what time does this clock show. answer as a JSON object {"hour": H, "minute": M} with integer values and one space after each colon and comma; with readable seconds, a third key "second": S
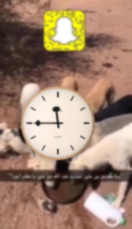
{"hour": 11, "minute": 45}
